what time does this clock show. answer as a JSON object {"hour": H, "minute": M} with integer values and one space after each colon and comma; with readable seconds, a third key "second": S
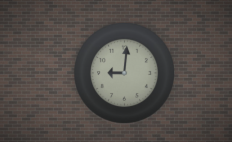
{"hour": 9, "minute": 1}
